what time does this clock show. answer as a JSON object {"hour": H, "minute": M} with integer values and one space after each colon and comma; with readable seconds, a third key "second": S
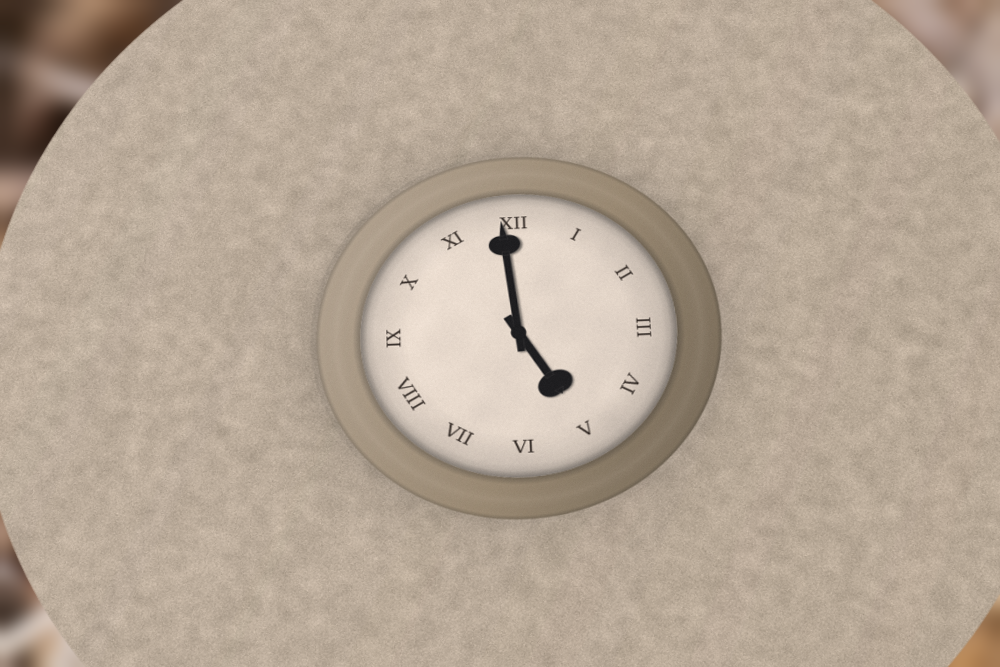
{"hour": 4, "minute": 59}
